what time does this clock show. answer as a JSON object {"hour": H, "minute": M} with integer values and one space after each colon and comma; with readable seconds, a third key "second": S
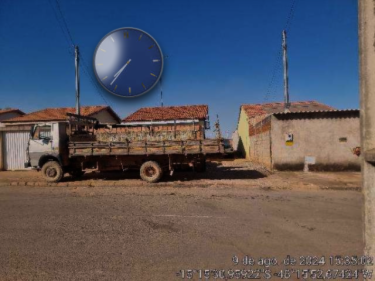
{"hour": 7, "minute": 37}
